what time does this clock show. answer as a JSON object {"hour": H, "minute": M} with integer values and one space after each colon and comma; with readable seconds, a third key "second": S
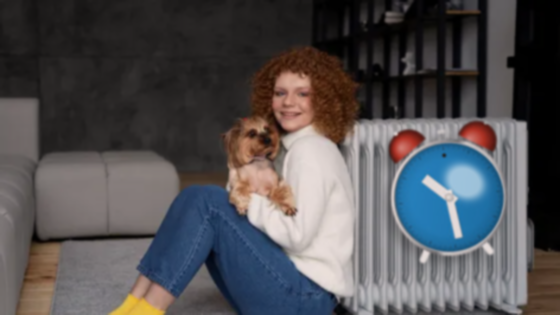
{"hour": 10, "minute": 29}
